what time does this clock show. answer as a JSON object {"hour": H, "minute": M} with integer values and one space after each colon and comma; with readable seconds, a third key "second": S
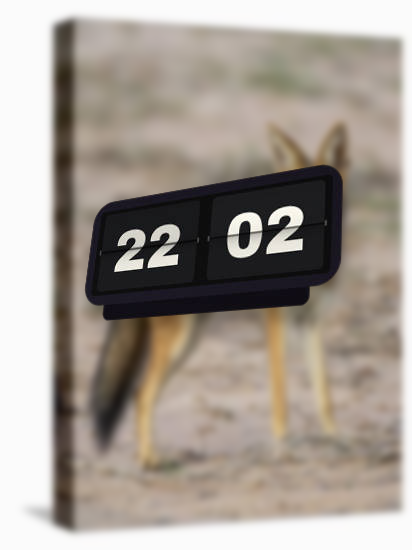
{"hour": 22, "minute": 2}
